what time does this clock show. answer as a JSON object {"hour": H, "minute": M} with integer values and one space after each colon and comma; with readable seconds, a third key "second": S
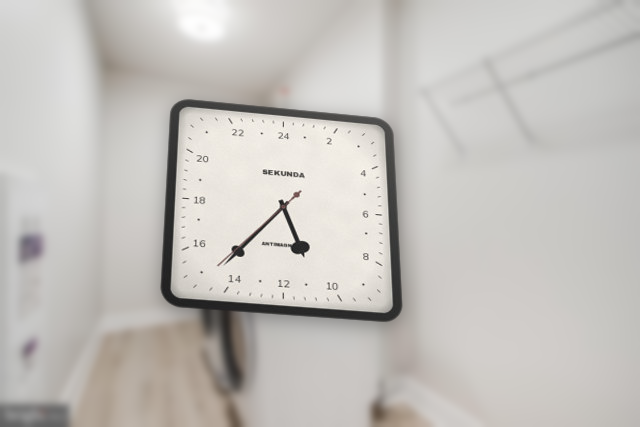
{"hour": 10, "minute": 36, "second": 37}
